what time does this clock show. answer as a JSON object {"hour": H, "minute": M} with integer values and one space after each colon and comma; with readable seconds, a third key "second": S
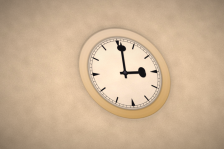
{"hour": 3, "minute": 1}
